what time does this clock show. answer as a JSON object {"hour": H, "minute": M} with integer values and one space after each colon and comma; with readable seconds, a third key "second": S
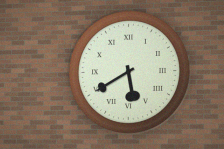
{"hour": 5, "minute": 40}
